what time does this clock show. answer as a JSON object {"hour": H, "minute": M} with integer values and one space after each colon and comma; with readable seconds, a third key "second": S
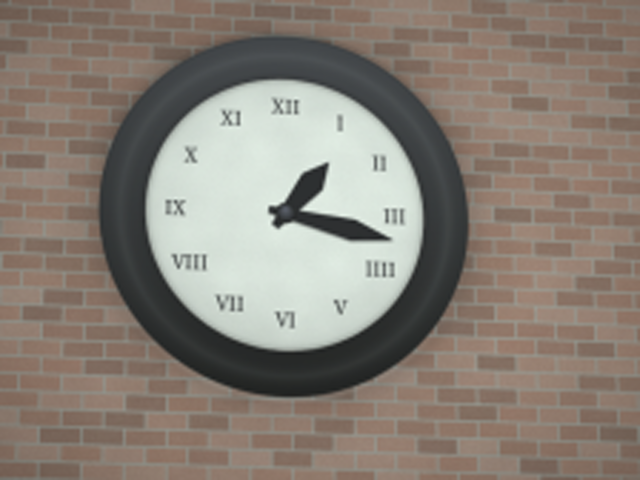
{"hour": 1, "minute": 17}
